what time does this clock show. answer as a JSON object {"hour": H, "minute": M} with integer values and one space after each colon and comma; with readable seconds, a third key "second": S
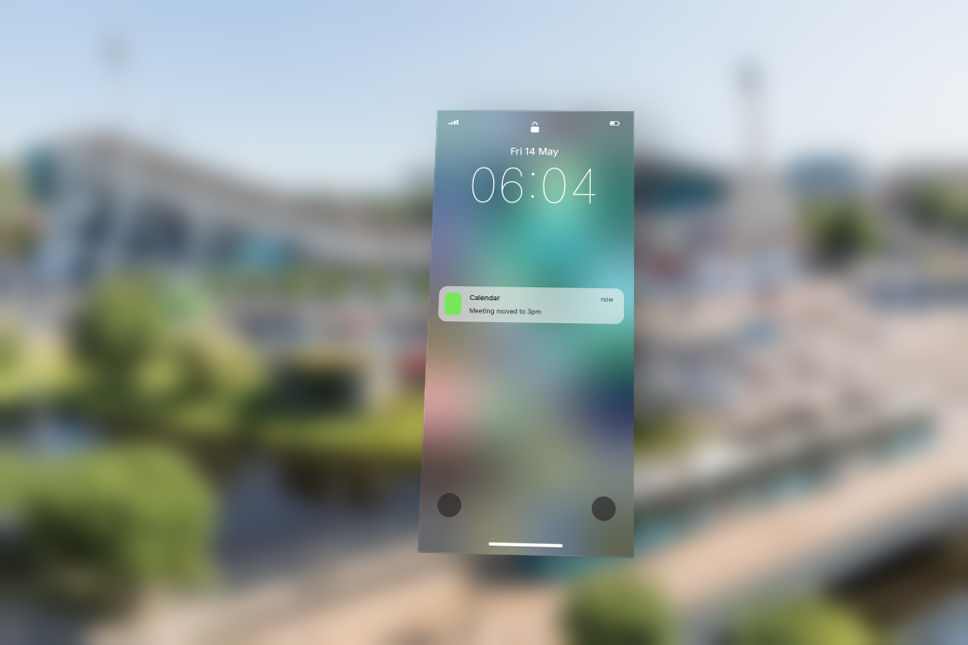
{"hour": 6, "minute": 4}
